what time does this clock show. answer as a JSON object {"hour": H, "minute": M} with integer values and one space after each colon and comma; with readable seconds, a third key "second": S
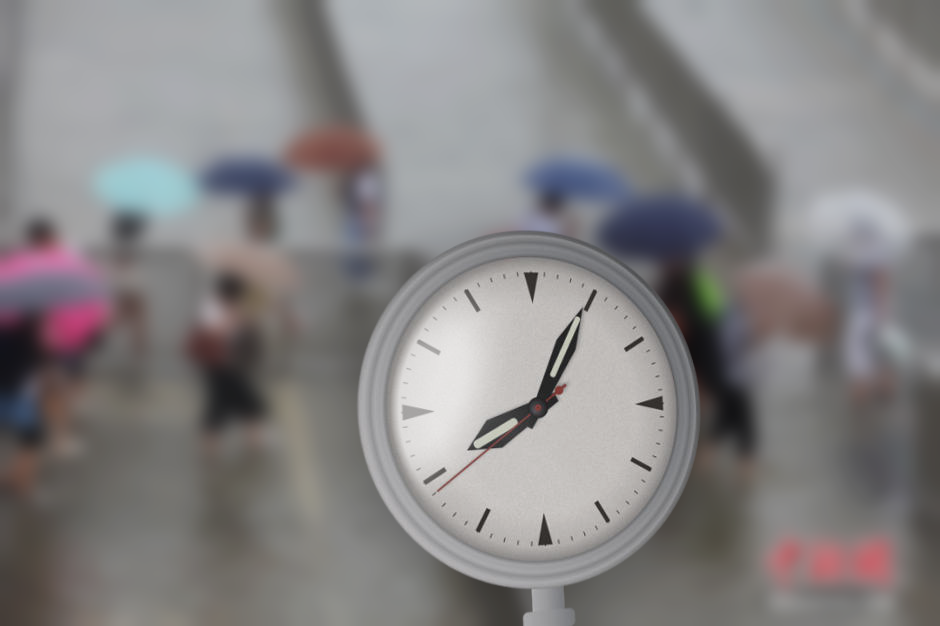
{"hour": 8, "minute": 4, "second": 39}
